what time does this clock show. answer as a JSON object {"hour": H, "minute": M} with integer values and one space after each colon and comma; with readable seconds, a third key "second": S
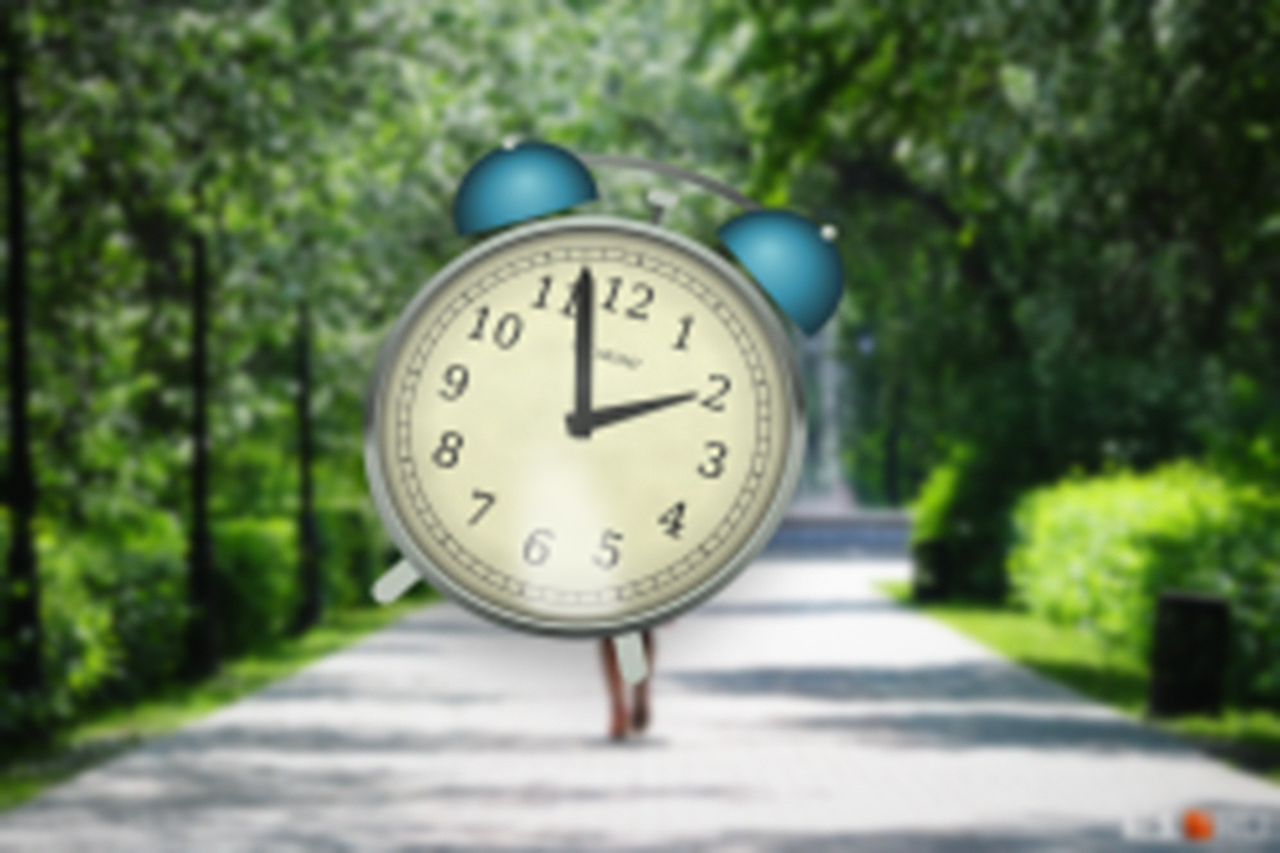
{"hour": 1, "minute": 57}
